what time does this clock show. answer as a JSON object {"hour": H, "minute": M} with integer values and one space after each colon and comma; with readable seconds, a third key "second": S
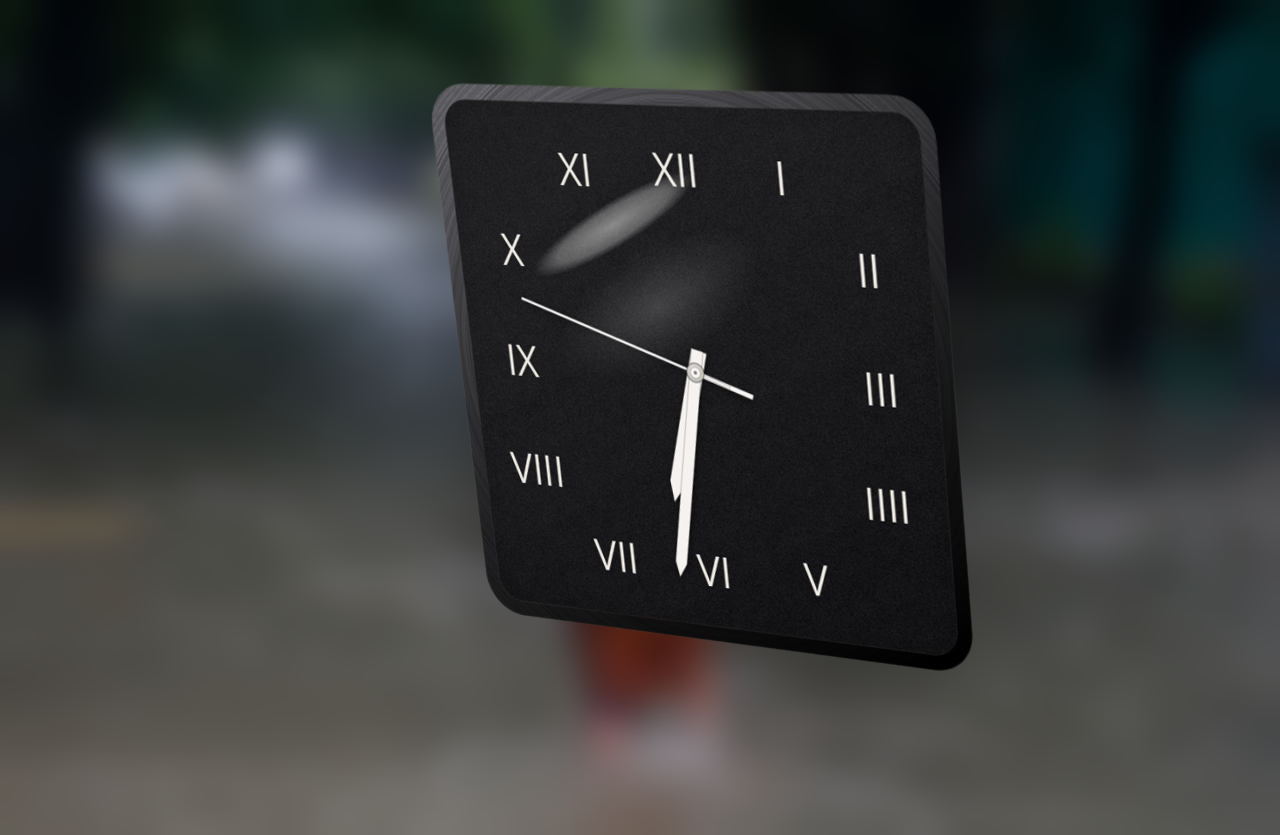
{"hour": 6, "minute": 31, "second": 48}
